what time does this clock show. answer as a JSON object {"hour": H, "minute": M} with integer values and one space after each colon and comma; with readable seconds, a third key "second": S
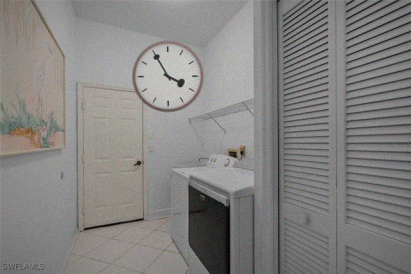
{"hour": 3, "minute": 55}
